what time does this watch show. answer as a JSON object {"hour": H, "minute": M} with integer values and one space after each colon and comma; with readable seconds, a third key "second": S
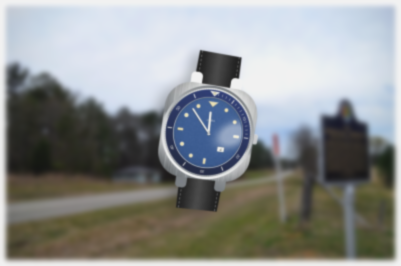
{"hour": 11, "minute": 53}
